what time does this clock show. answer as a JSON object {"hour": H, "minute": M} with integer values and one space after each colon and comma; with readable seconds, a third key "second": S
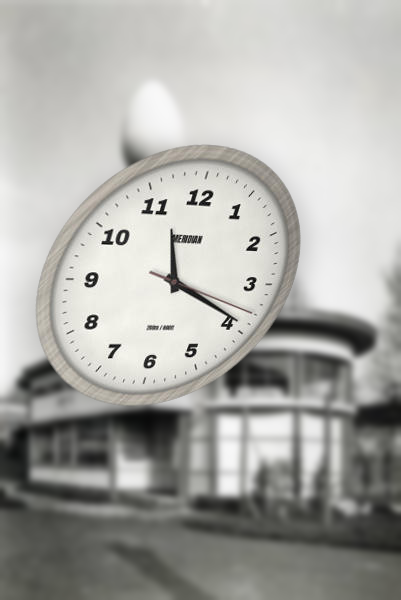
{"hour": 11, "minute": 19, "second": 18}
